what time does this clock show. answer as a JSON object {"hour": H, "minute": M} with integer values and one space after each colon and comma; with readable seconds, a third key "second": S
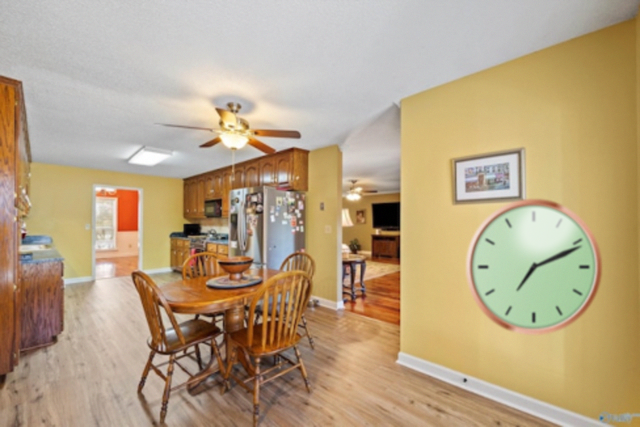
{"hour": 7, "minute": 11}
